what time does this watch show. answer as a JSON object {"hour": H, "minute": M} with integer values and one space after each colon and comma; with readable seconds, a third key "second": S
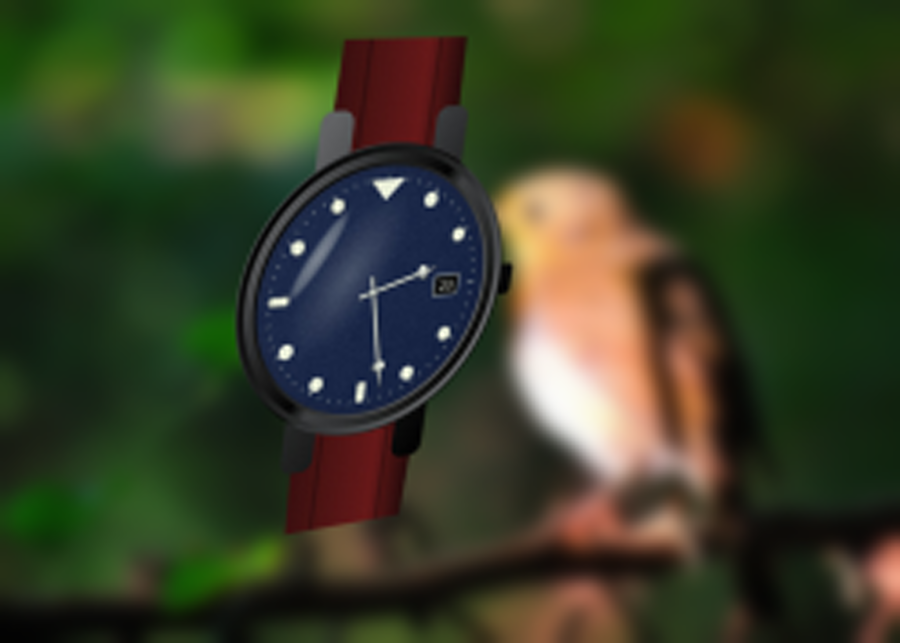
{"hour": 2, "minute": 28}
